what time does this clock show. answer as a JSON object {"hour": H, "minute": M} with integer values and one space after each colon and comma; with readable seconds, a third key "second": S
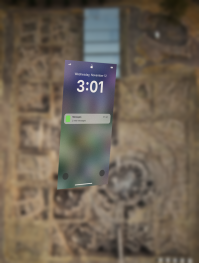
{"hour": 3, "minute": 1}
